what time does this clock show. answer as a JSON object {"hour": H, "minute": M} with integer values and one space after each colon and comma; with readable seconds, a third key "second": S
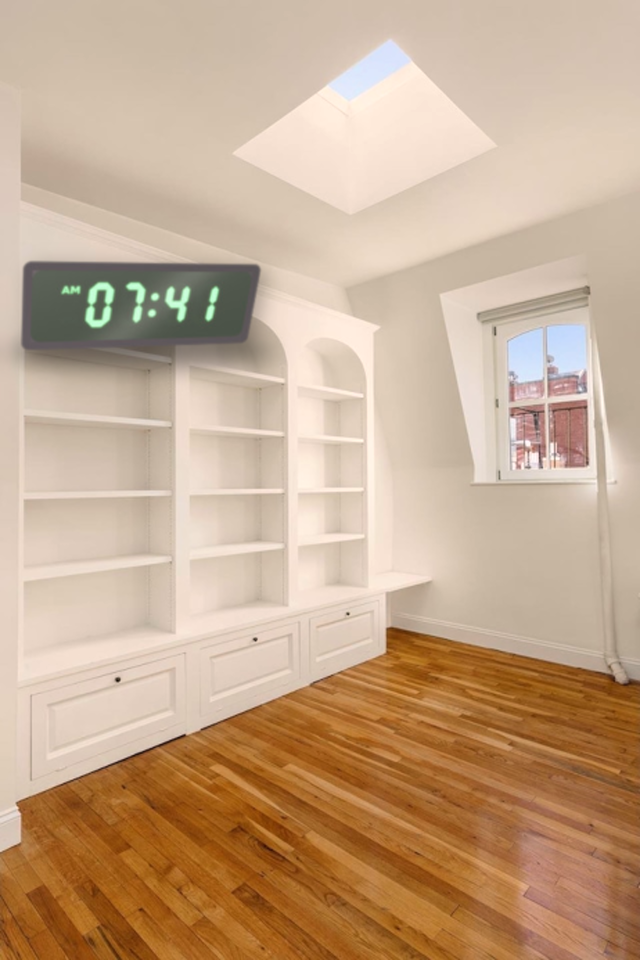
{"hour": 7, "minute": 41}
